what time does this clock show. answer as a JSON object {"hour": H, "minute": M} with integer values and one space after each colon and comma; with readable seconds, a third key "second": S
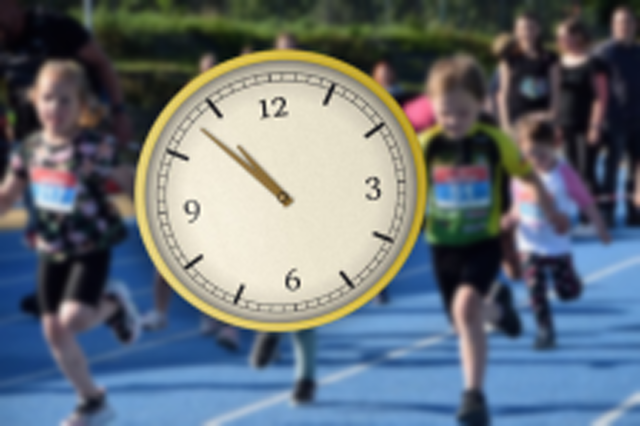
{"hour": 10, "minute": 53}
